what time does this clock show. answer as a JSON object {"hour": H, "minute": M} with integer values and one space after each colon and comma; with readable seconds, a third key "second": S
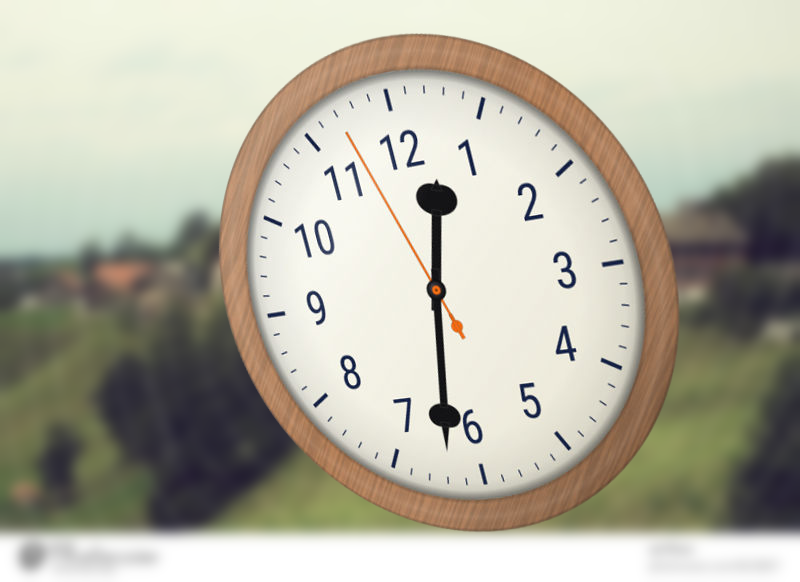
{"hour": 12, "minute": 31, "second": 57}
